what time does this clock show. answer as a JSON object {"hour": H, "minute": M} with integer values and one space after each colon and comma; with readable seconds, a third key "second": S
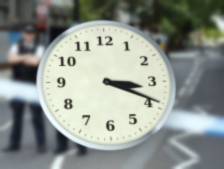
{"hour": 3, "minute": 19}
